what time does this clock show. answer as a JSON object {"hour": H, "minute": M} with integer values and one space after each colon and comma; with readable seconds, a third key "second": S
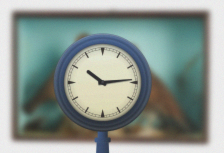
{"hour": 10, "minute": 14}
